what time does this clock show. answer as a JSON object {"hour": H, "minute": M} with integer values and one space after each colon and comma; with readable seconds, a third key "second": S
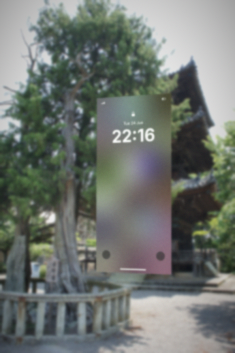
{"hour": 22, "minute": 16}
